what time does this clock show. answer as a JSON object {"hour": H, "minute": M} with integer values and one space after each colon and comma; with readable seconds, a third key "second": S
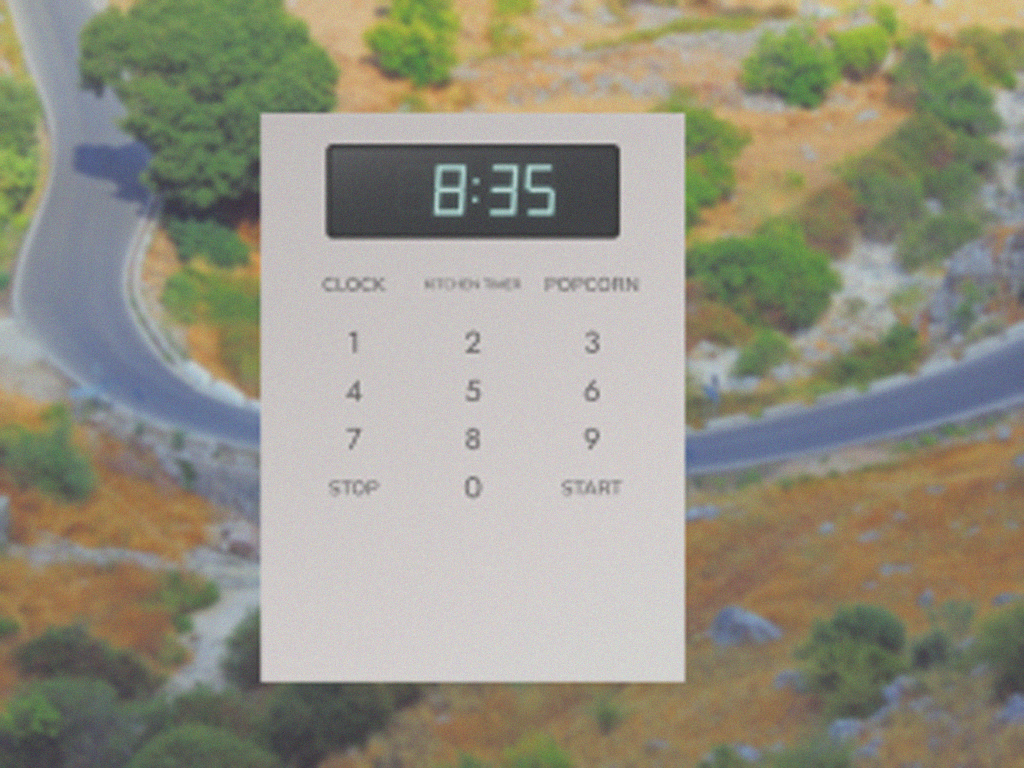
{"hour": 8, "minute": 35}
